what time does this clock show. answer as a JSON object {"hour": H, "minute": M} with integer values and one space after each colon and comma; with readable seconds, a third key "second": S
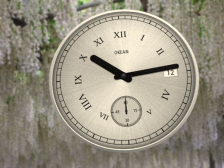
{"hour": 10, "minute": 14}
